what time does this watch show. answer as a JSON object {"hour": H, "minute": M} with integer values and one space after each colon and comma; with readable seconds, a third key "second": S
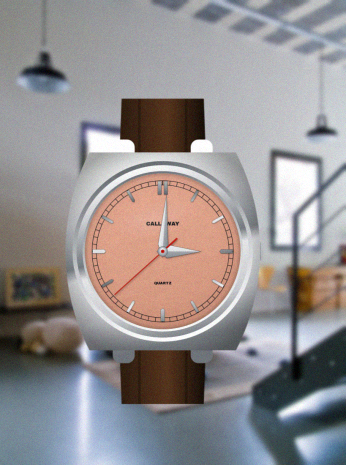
{"hour": 3, "minute": 0, "second": 38}
